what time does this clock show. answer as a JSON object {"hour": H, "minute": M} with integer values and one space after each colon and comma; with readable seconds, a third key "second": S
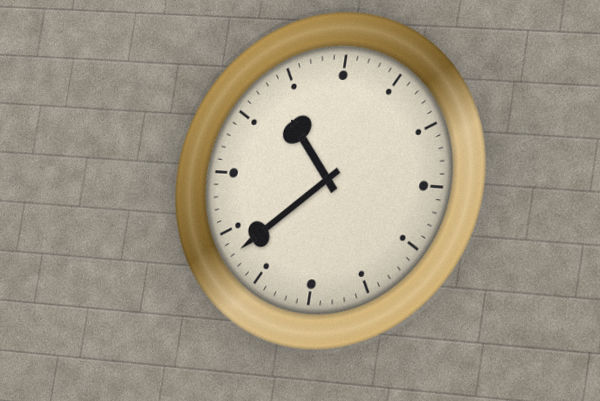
{"hour": 10, "minute": 38}
